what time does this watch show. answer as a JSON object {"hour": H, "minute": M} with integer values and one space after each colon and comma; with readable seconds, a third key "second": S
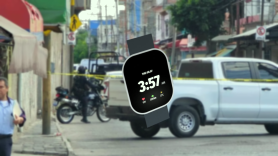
{"hour": 3, "minute": 57}
